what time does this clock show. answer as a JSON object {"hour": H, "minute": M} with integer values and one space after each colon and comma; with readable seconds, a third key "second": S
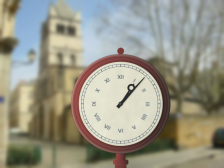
{"hour": 1, "minute": 7}
